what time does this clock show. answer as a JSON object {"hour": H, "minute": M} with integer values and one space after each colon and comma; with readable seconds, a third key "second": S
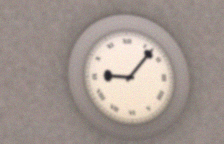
{"hour": 9, "minute": 7}
